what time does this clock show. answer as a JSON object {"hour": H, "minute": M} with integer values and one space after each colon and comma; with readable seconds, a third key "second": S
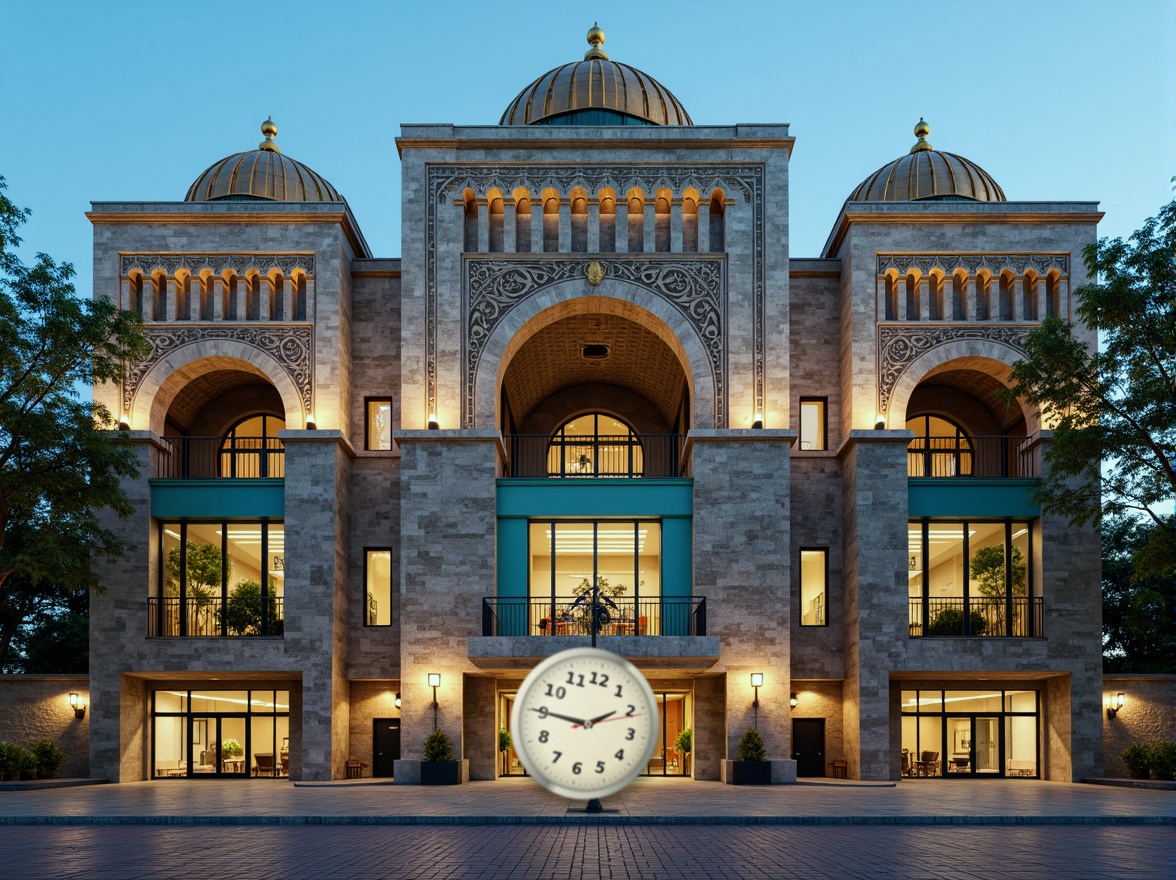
{"hour": 1, "minute": 45, "second": 11}
